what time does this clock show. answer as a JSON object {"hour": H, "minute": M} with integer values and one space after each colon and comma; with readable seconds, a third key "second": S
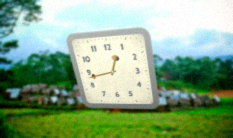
{"hour": 12, "minute": 43}
